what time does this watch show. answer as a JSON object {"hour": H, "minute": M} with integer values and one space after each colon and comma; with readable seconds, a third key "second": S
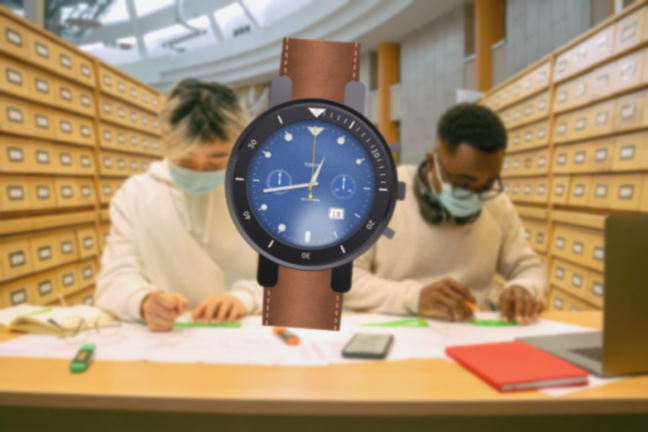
{"hour": 12, "minute": 43}
